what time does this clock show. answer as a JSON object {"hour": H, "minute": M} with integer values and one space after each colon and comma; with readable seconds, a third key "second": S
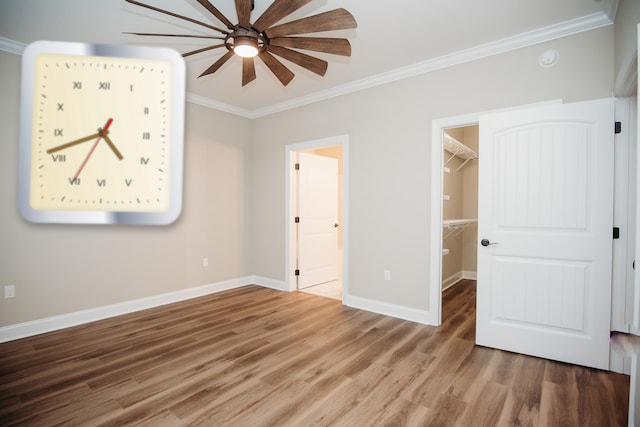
{"hour": 4, "minute": 41, "second": 35}
